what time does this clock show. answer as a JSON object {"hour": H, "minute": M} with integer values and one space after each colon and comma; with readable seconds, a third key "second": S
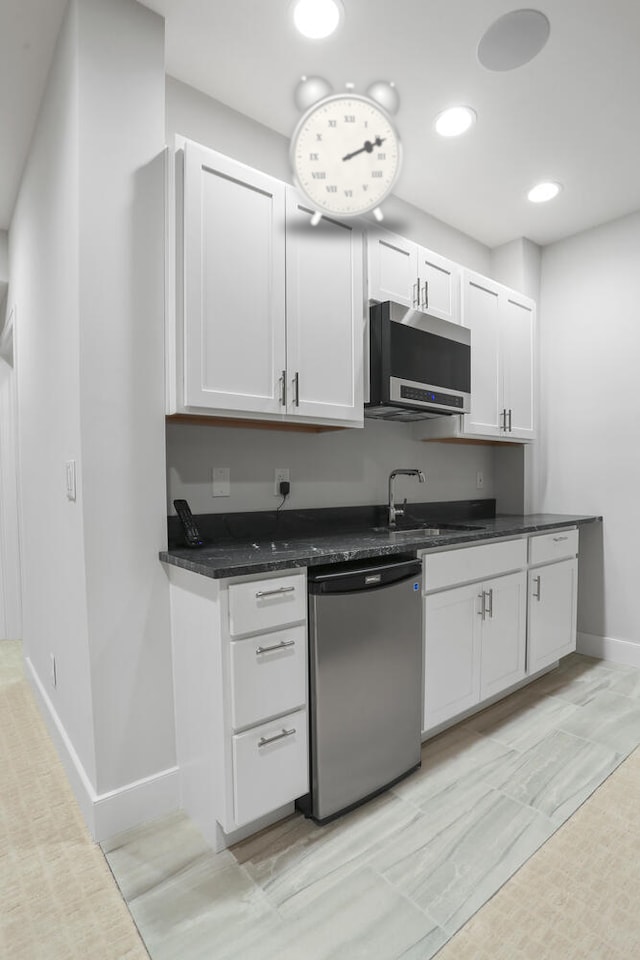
{"hour": 2, "minute": 11}
